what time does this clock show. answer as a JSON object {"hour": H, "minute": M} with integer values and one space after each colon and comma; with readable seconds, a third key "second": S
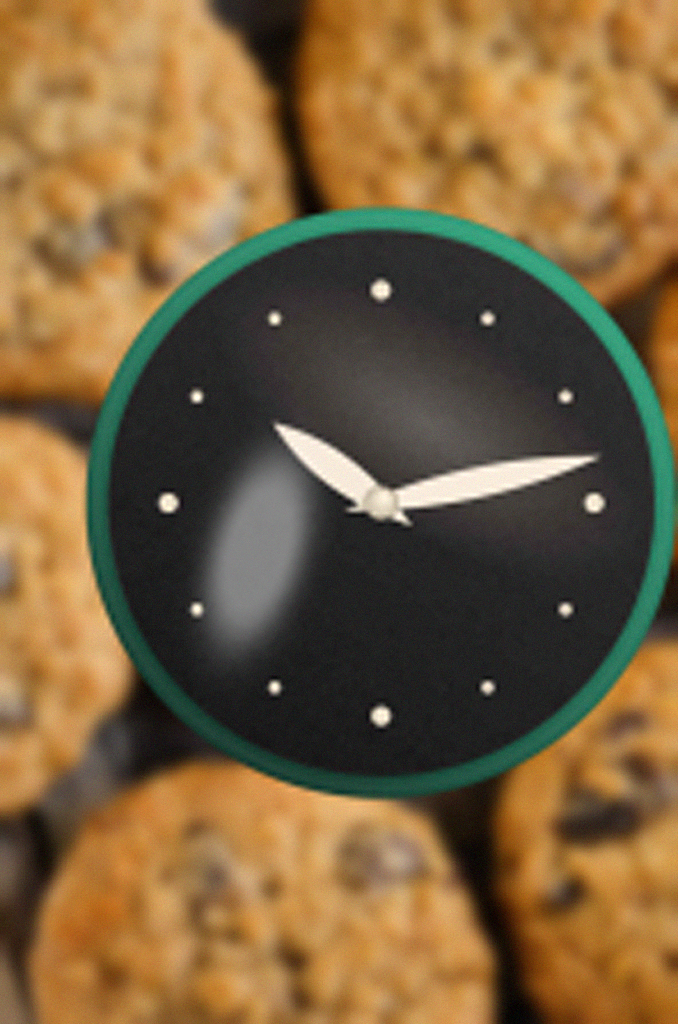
{"hour": 10, "minute": 13}
